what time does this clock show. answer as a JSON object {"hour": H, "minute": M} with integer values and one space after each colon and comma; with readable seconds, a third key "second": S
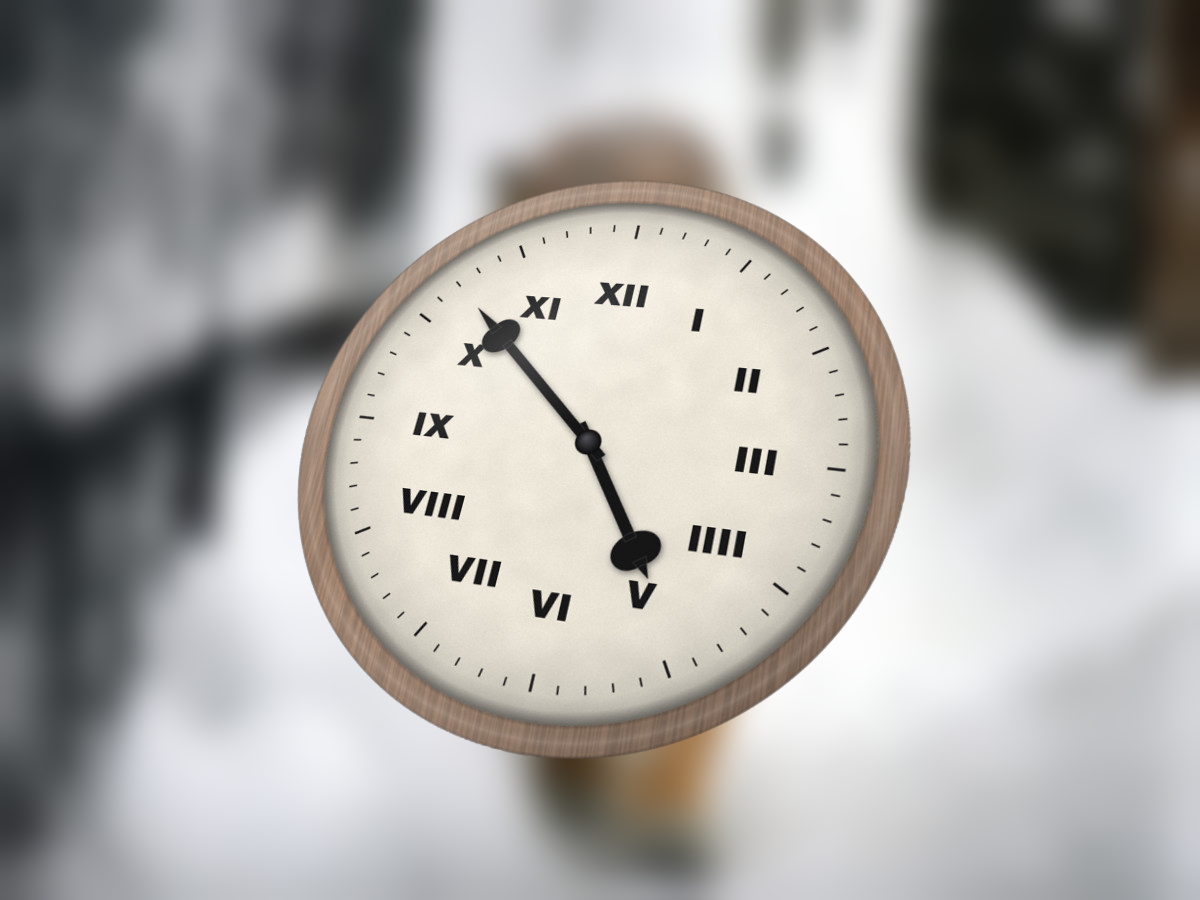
{"hour": 4, "minute": 52}
